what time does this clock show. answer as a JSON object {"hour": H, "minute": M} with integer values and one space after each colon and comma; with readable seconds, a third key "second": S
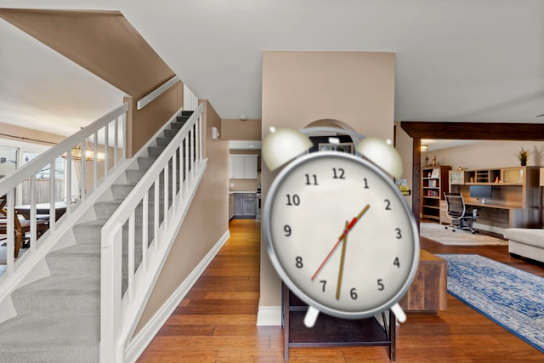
{"hour": 1, "minute": 32, "second": 37}
